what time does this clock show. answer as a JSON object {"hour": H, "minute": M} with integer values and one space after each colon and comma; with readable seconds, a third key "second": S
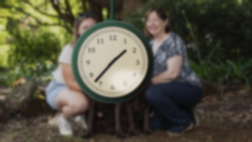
{"hour": 1, "minute": 37}
